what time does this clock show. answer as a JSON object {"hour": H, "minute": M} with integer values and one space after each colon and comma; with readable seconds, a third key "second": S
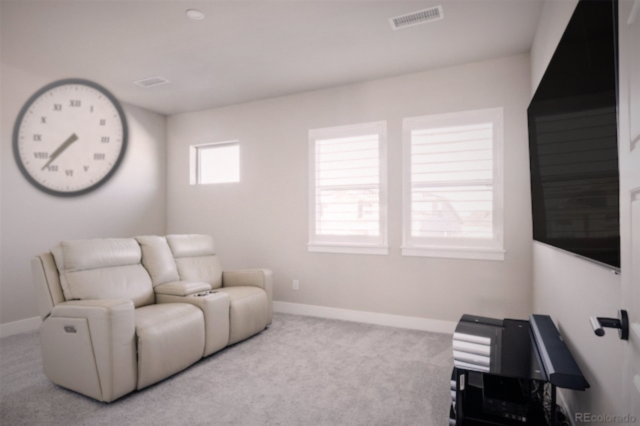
{"hour": 7, "minute": 37}
